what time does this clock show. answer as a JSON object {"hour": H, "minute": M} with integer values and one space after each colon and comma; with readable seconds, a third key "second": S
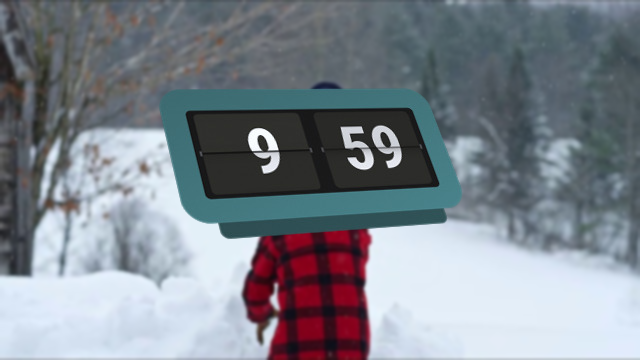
{"hour": 9, "minute": 59}
